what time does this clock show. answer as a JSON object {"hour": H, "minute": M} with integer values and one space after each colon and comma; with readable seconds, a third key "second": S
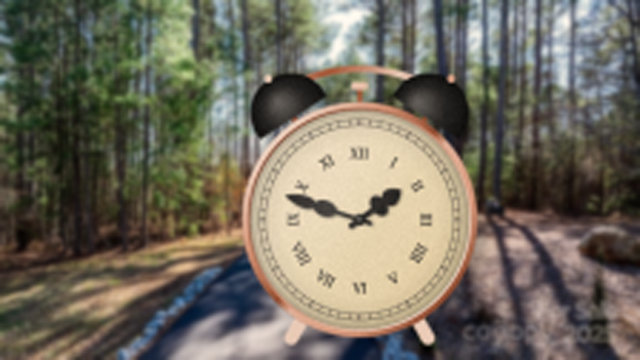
{"hour": 1, "minute": 48}
